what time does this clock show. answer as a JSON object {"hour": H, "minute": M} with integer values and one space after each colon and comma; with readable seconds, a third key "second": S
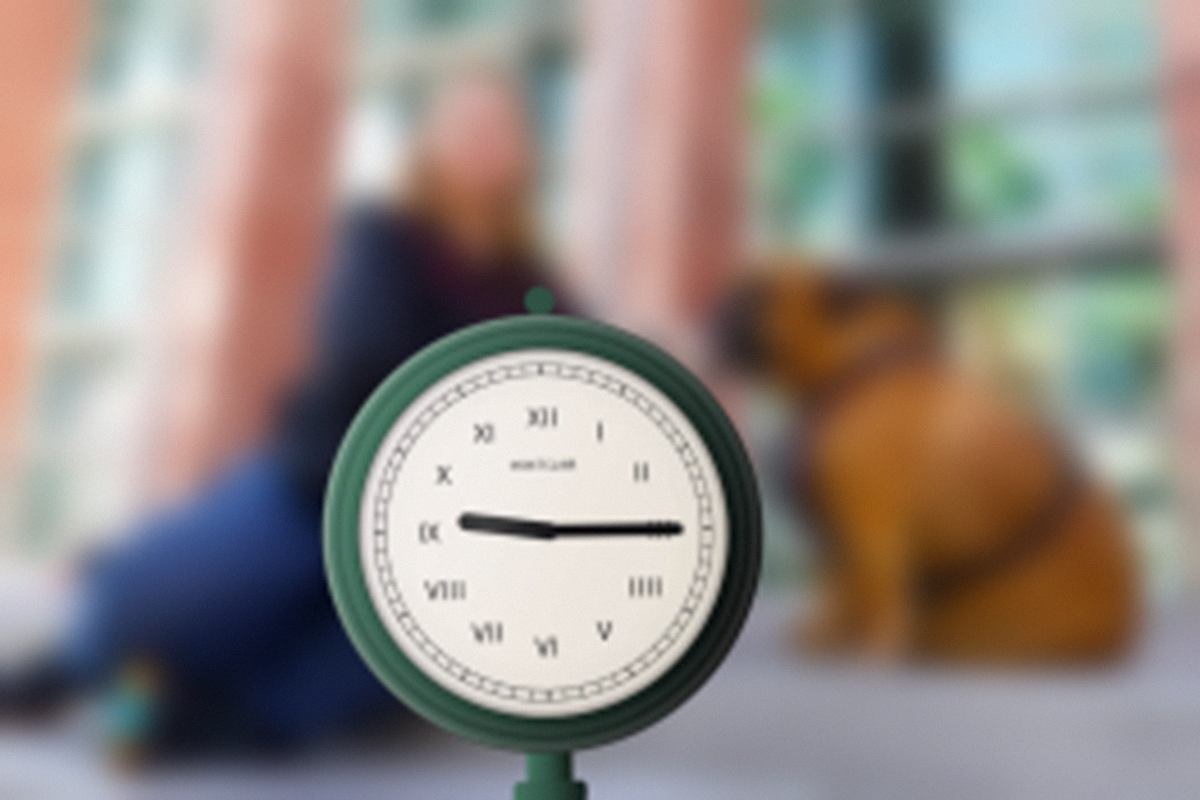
{"hour": 9, "minute": 15}
